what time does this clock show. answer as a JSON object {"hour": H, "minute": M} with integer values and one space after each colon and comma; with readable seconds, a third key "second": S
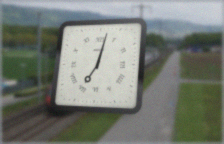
{"hour": 7, "minute": 2}
